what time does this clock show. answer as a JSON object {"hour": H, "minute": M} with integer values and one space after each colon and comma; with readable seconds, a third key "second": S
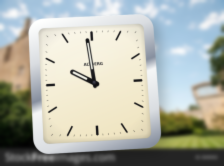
{"hour": 9, "minute": 59}
